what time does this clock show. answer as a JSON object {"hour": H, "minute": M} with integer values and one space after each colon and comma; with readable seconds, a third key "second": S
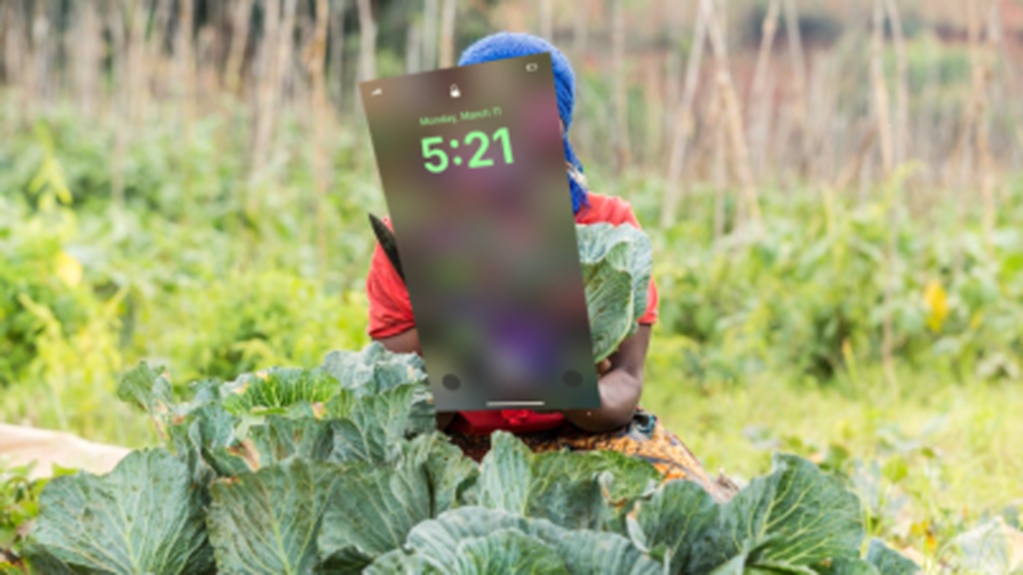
{"hour": 5, "minute": 21}
